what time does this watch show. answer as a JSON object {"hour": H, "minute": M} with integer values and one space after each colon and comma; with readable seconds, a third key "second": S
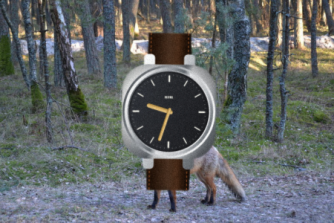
{"hour": 9, "minute": 33}
